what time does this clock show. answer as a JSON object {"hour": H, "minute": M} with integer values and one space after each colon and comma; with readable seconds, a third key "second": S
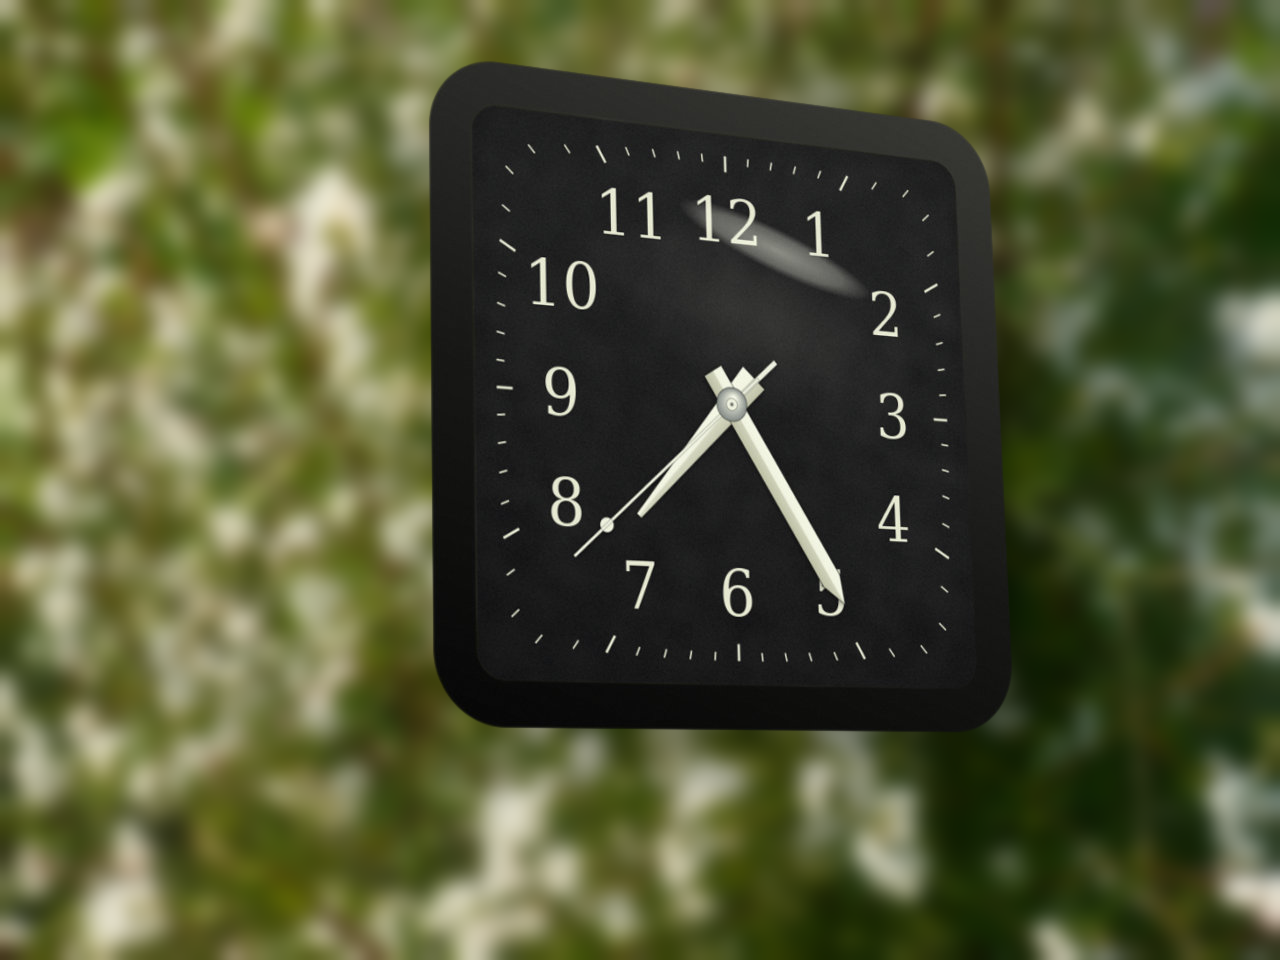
{"hour": 7, "minute": 24, "second": 38}
